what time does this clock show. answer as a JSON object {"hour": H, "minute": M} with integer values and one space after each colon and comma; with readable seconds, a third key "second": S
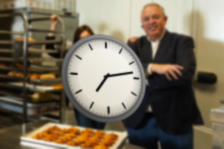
{"hour": 7, "minute": 13}
